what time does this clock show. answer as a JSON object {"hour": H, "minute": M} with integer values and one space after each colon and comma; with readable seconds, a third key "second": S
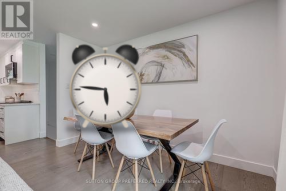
{"hour": 5, "minute": 46}
